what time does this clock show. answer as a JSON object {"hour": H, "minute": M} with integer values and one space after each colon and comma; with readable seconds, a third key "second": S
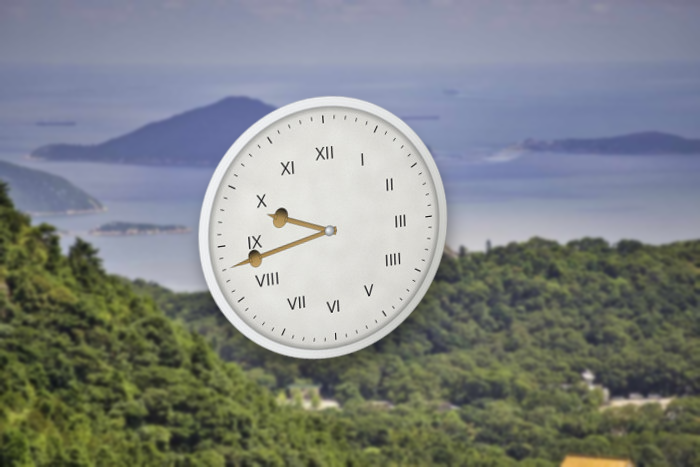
{"hour": 9, "minute": 43}
